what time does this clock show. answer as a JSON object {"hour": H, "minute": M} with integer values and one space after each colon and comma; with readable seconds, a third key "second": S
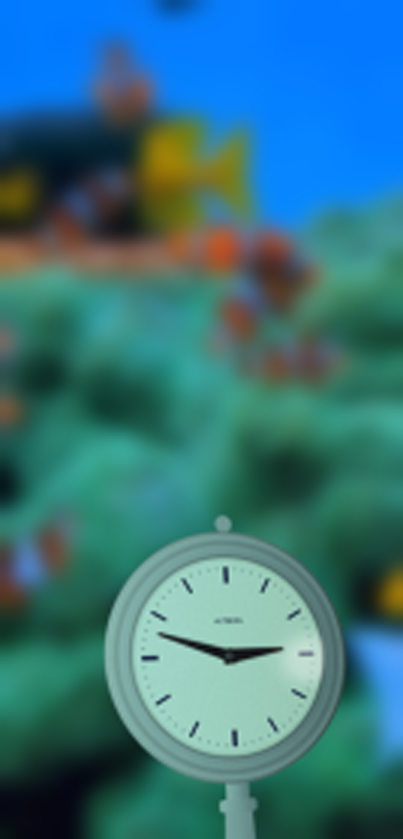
{"hour": 2, "minute": 48}
